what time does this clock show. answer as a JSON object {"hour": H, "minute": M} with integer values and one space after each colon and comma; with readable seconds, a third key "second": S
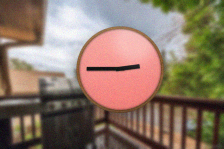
{"hour": 2, "minute": 45}
